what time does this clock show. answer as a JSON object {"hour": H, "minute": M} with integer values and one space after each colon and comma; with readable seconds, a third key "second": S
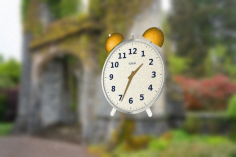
{"hour": 1, "minute": 34}
